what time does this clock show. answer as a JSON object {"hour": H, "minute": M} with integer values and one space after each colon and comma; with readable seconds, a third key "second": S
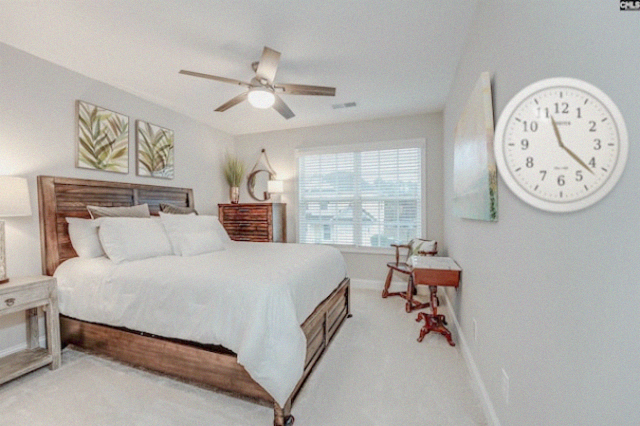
{"hour": 11, "minute": 22}
